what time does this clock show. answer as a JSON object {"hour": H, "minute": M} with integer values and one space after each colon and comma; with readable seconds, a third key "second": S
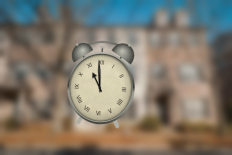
{"hour": 10, "minute": 59}
